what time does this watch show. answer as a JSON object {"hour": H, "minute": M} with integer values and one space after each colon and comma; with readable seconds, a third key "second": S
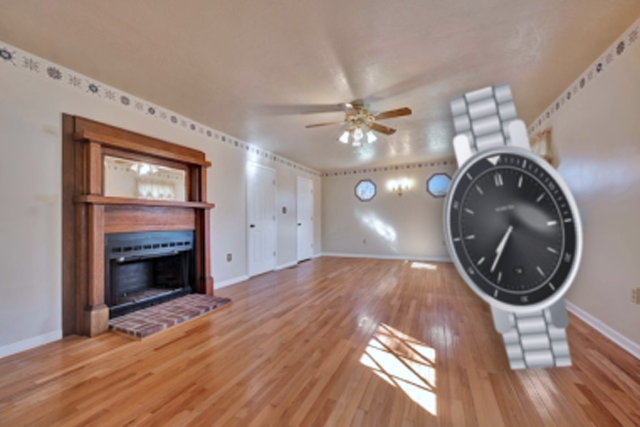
{"hour": 7, "minute": 37}
